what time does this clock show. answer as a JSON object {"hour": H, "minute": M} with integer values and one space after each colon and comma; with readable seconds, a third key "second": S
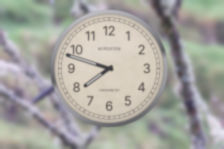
{"hour": 7, "minute": 48}
